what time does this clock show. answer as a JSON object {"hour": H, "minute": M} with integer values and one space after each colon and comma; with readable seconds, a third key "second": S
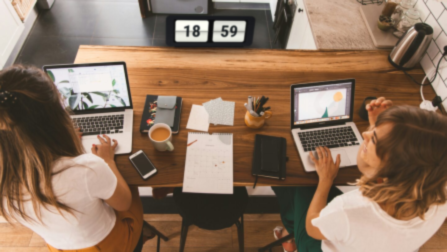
{"hour": 18, "minute": 59}
